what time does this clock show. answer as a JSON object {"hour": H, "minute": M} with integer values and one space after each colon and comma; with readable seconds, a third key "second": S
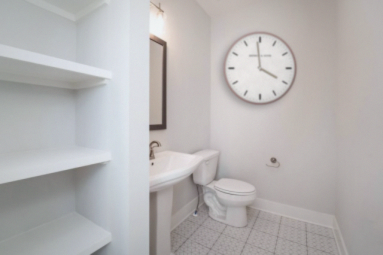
{"hour": 3, "minute": 59}
